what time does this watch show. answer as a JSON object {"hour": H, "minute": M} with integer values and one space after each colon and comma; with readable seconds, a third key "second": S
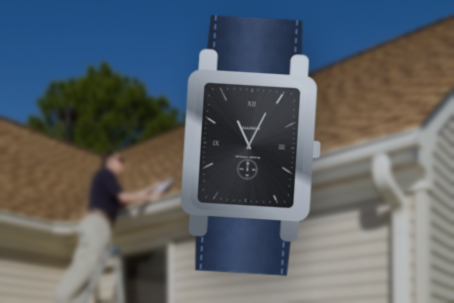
{"hour": 11, "minute": 4}
